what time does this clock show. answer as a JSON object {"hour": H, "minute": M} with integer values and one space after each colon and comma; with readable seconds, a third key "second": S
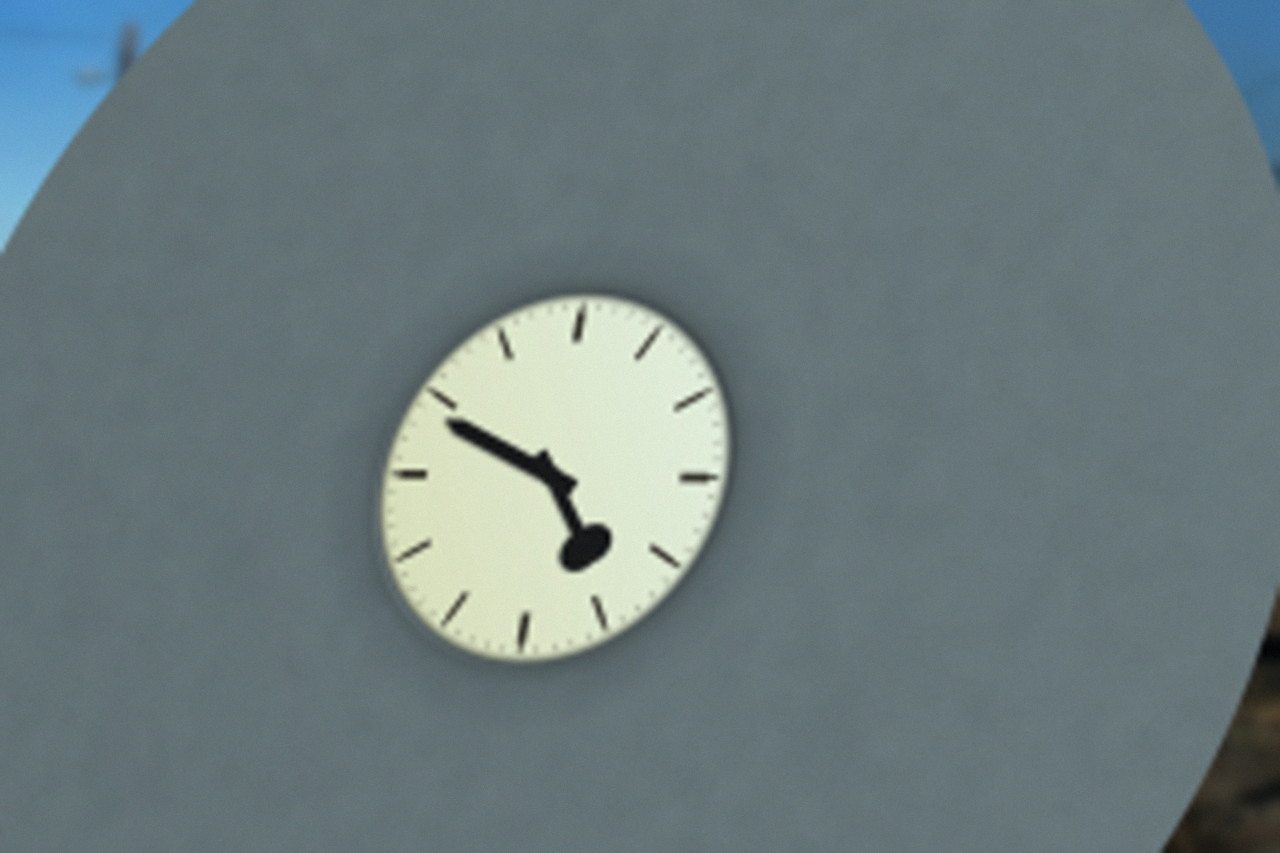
{"hour": 4, "minute": 49}
